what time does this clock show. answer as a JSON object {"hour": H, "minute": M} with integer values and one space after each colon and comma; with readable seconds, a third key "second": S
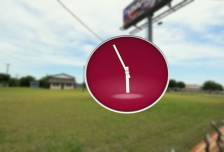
{"hour": 5, "minute": 56}
